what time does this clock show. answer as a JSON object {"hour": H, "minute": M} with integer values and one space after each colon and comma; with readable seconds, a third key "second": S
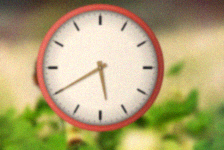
{"hour": 5, "minute": 40}
